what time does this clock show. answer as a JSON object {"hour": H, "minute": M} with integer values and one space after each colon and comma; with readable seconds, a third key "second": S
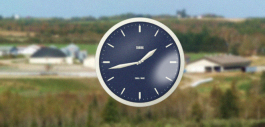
{"hour": 1, "minute": 43}
